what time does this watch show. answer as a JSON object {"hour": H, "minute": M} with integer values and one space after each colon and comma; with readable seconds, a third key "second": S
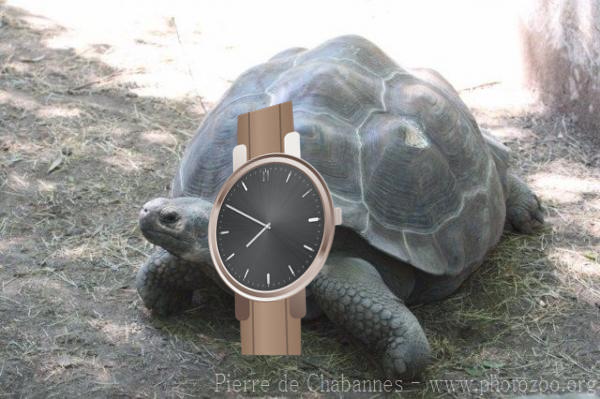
{"hour": 7, "minute": 50}
